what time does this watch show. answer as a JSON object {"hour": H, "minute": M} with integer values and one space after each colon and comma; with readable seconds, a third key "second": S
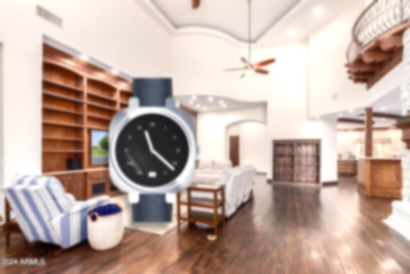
{"hour": 11, "minute": 22}
